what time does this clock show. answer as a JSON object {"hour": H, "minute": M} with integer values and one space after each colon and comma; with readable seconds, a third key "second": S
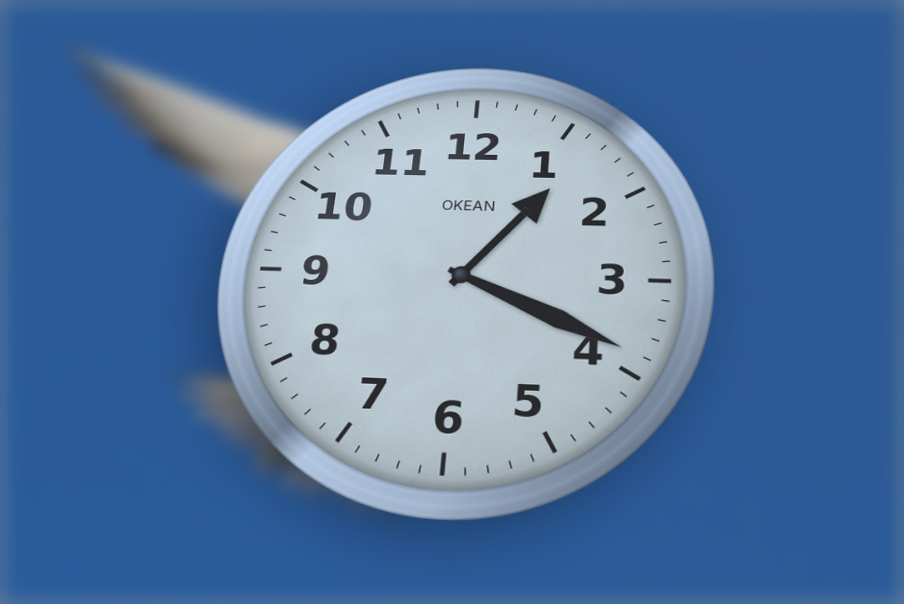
{"hour": 1, "minute": 19}
